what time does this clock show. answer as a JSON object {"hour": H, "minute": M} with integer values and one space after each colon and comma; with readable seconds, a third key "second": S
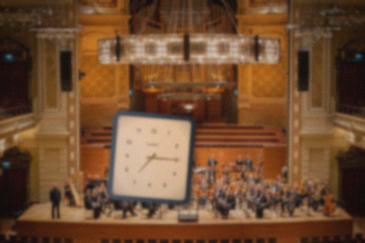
{"hour": 7, "minute": 15}
